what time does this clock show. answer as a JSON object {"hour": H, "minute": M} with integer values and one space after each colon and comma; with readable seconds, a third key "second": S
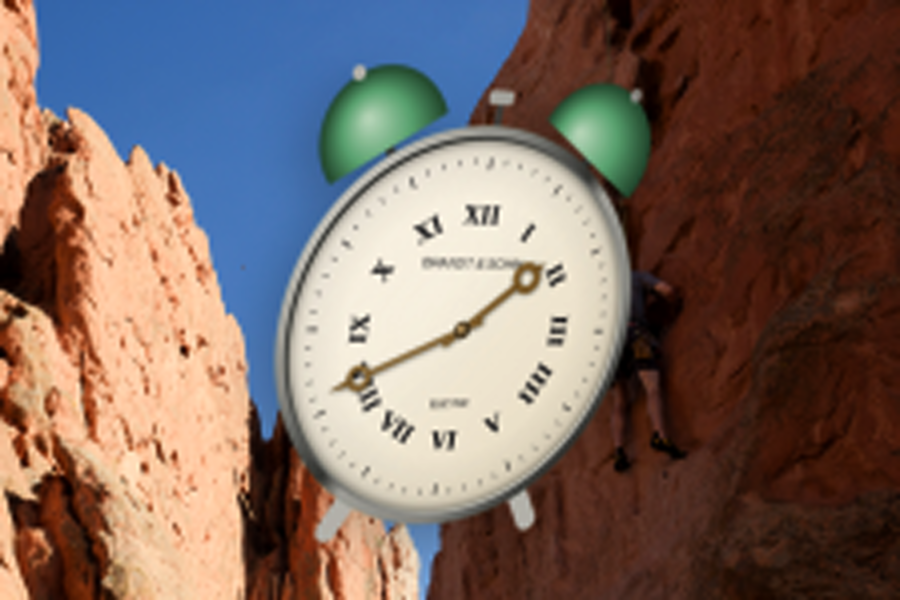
{"hour": 1, "minute": 41}
